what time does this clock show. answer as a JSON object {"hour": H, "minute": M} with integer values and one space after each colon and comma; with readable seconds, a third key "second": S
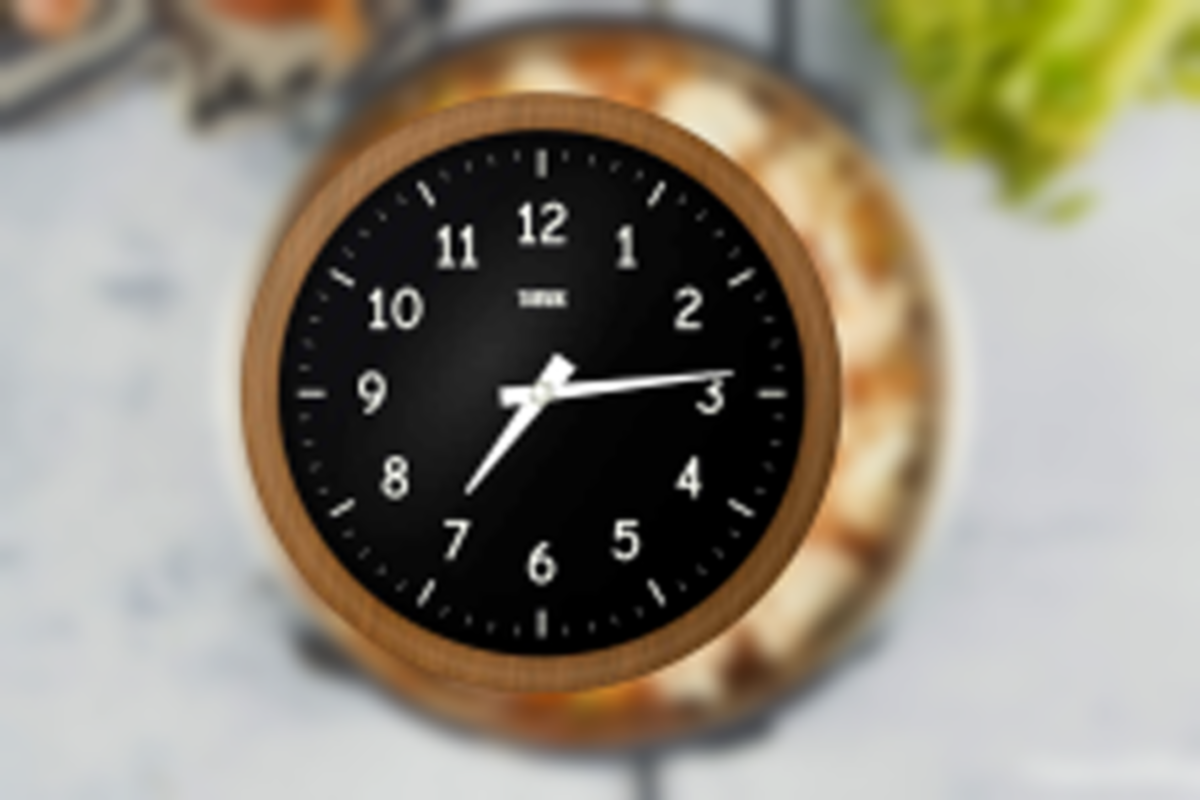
{"hour": 7, "minute": 14}
